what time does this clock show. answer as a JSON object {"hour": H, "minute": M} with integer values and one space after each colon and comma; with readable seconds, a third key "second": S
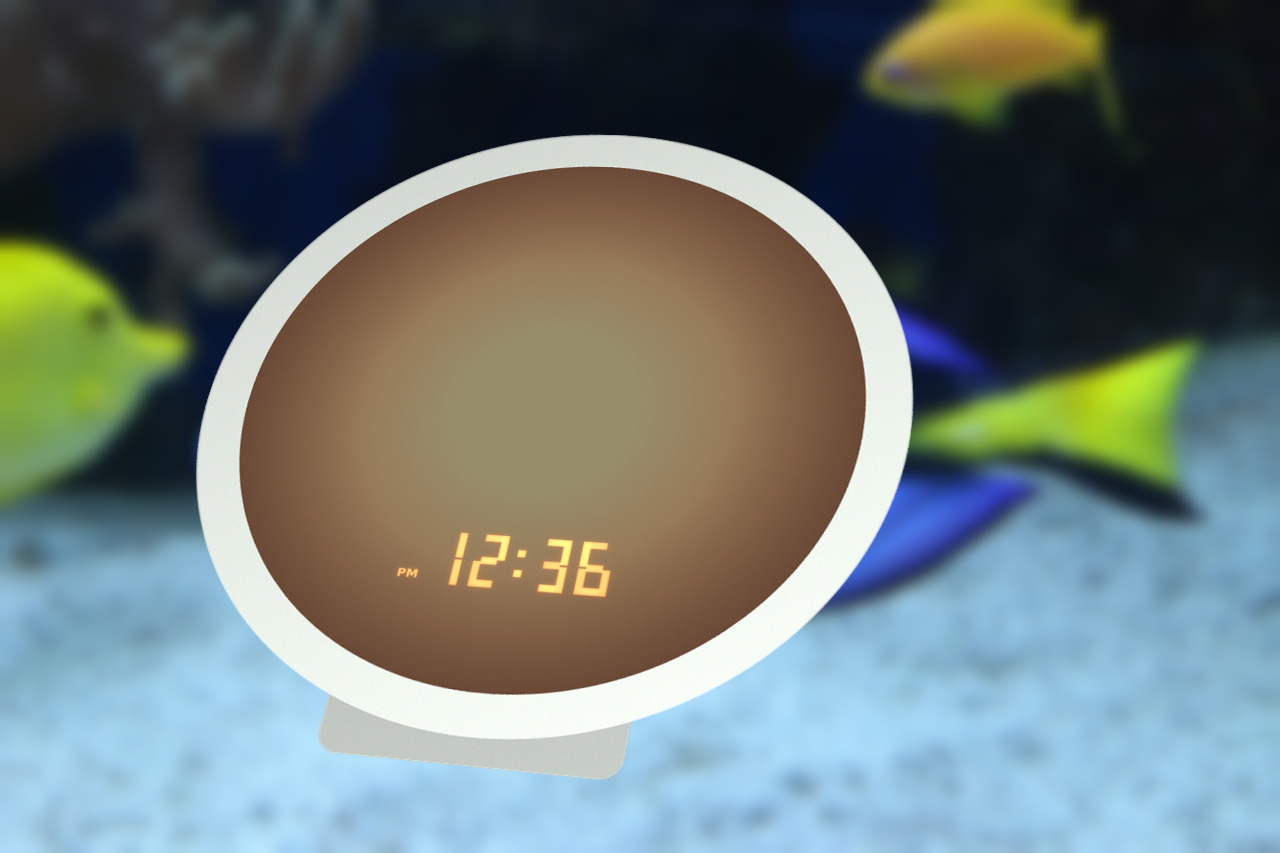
{"hour": 12, "minute": 36}
